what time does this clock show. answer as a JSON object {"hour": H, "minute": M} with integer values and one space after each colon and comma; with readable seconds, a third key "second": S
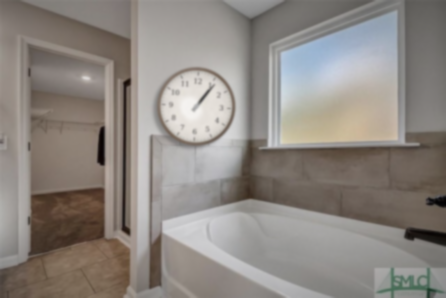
{"hour": 1, "minute": 6}
